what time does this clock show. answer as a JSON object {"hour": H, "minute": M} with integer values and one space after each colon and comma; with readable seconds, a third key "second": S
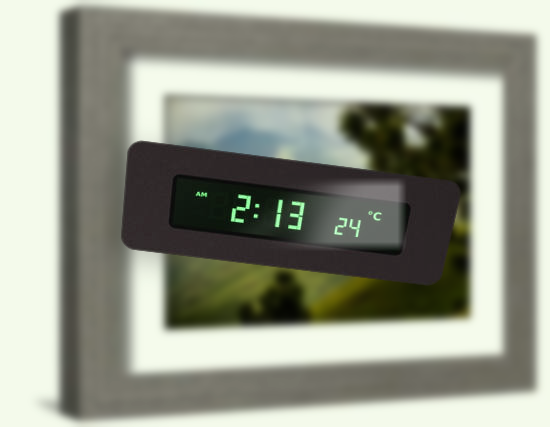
{"hour": 2, "minute": 13}
